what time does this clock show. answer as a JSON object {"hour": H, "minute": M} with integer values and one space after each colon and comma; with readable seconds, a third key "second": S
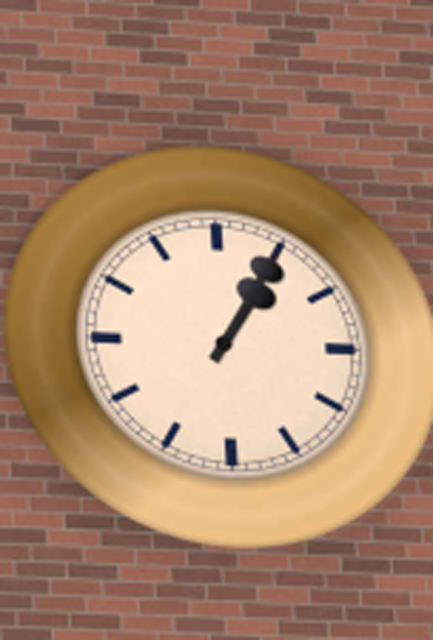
{"hour": 1, "minute": 5}
